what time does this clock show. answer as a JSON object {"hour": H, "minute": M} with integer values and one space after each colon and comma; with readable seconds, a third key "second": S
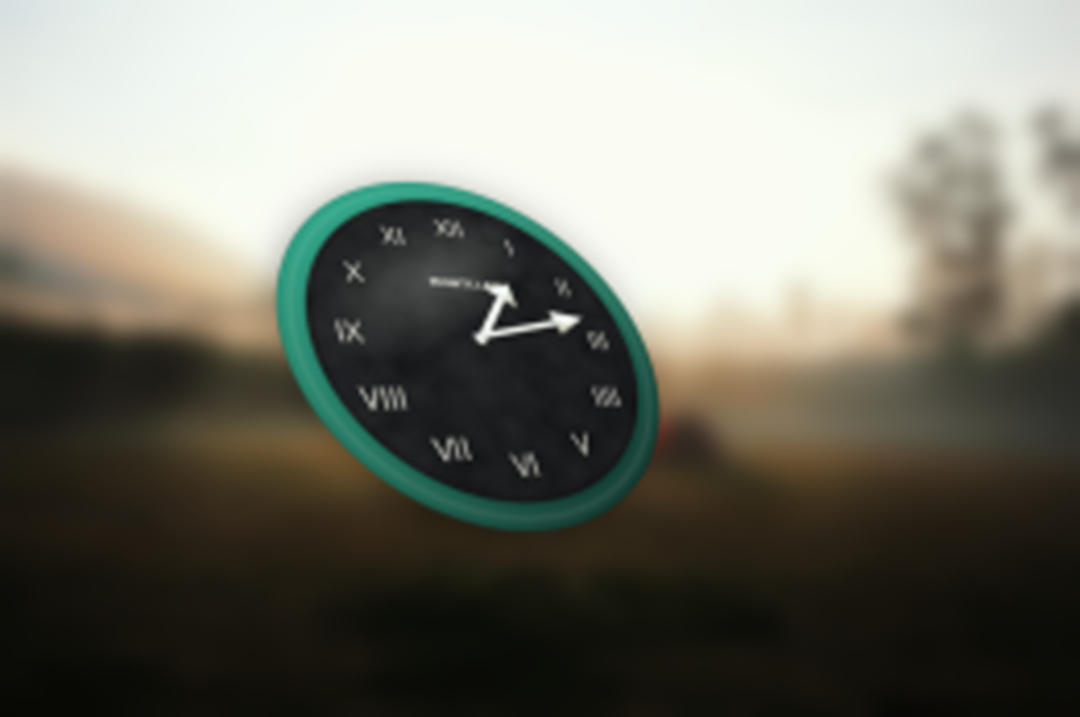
{"hour": 1, "minute": 13}
